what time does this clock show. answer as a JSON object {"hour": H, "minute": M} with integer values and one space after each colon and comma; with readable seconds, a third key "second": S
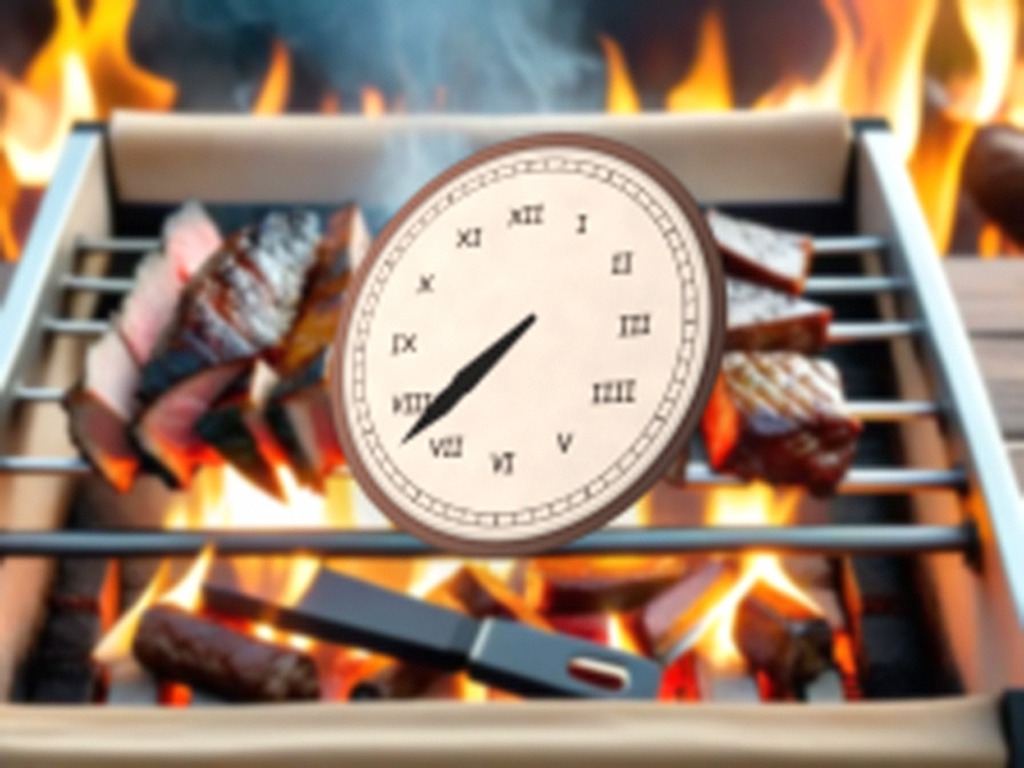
{"hour": 7, "minute": 38}
